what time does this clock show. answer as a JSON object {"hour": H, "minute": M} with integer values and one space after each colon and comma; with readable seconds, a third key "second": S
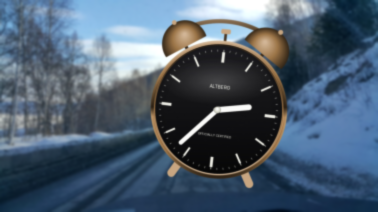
{"hour": 2, "minute": 37}
